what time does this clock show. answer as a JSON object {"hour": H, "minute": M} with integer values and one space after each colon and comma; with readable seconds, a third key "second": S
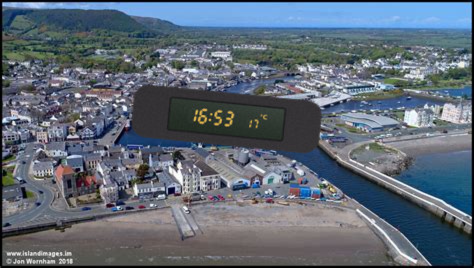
{"hour": 16, "minute": 53}
